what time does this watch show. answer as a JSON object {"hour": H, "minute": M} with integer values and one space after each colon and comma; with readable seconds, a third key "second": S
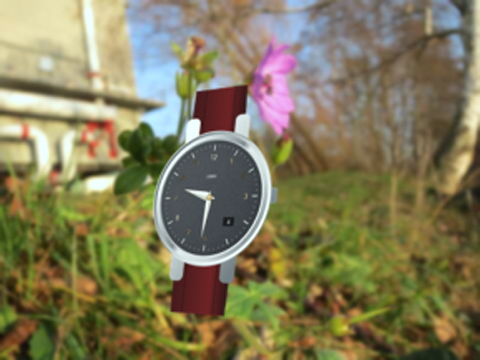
{"hour": 9, "minute": 31}
